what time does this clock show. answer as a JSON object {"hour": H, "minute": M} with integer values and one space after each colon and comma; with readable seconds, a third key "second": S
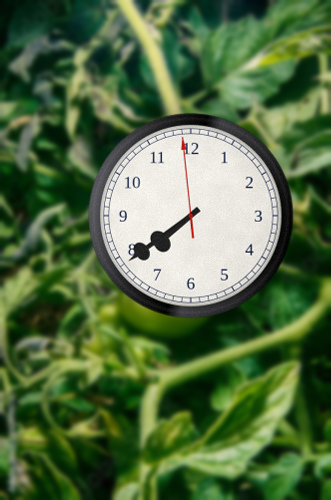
{"hour": 7, "minute": 38, "second": 59}
